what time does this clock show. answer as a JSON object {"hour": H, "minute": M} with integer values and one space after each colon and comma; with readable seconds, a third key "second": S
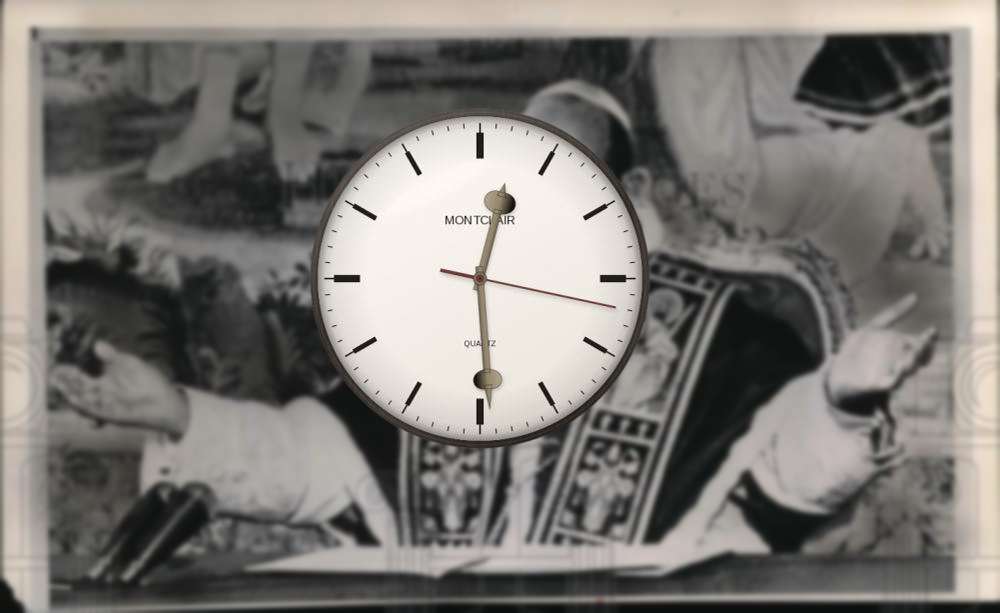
{"hour": 12, "minute": 29, "second": 17}
